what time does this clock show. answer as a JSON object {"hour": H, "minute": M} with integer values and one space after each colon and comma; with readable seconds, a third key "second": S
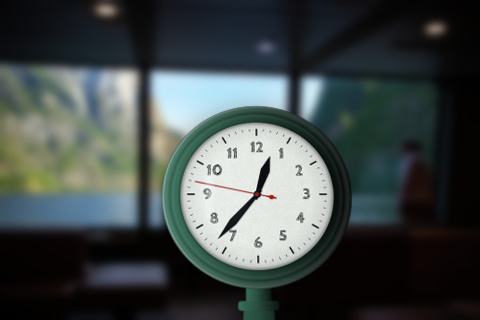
{"hour": 12, "minute": 36, "second": 47}
